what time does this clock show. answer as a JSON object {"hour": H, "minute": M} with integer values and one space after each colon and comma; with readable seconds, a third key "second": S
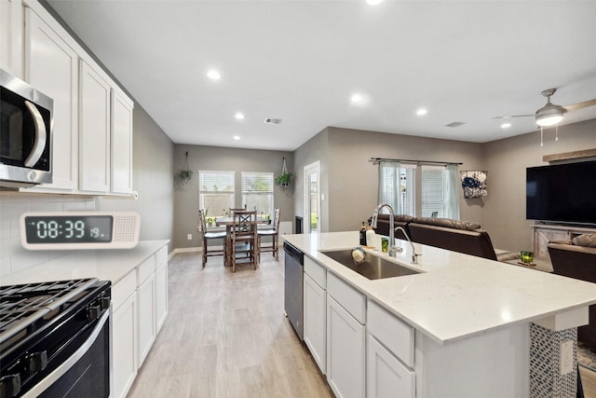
{"hour": 8, "minute": 39, "second": 19}
